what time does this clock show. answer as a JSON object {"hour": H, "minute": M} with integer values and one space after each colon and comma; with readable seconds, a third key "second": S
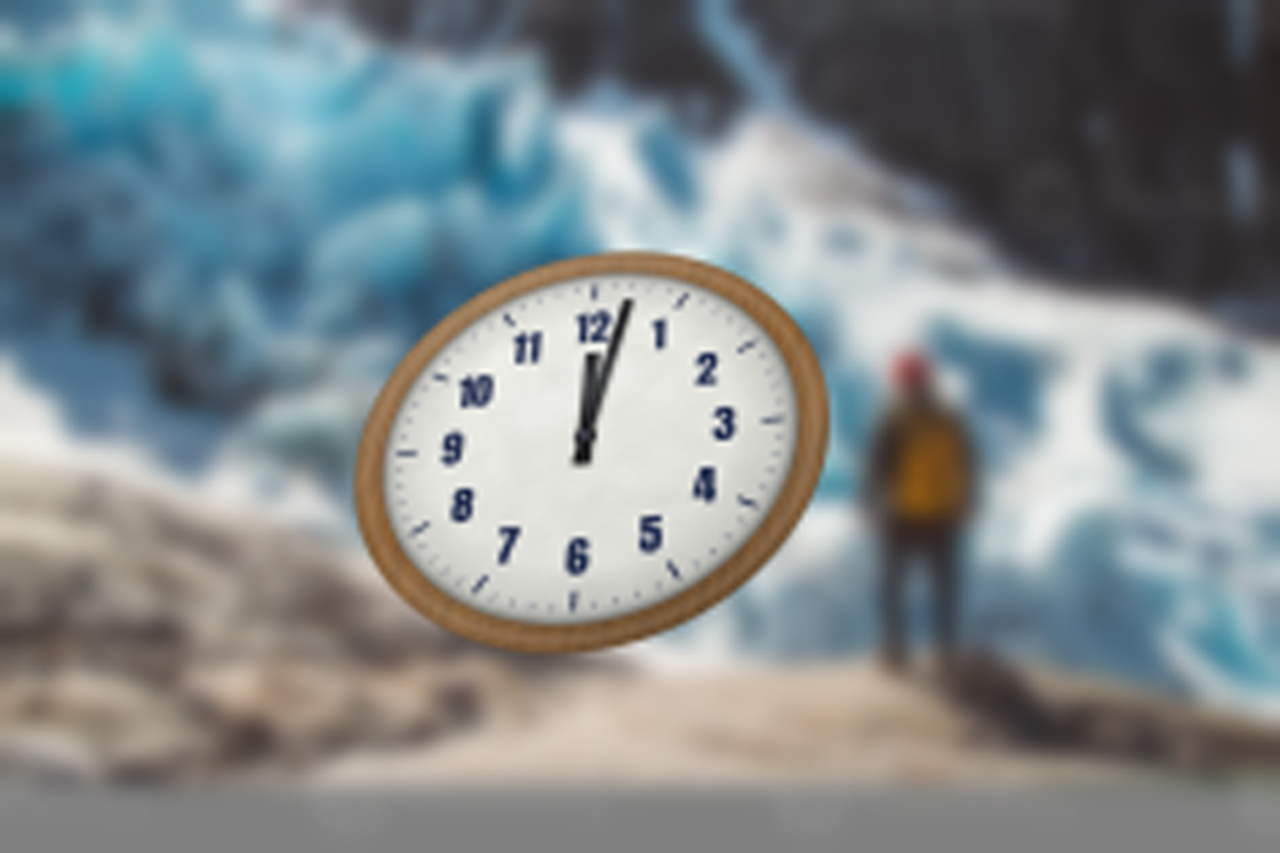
{"hour": 12, "minute": 2}
